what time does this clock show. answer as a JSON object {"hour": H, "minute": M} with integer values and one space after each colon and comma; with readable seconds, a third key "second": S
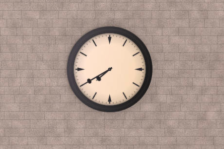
{"hour": 7, "minute": 40}
